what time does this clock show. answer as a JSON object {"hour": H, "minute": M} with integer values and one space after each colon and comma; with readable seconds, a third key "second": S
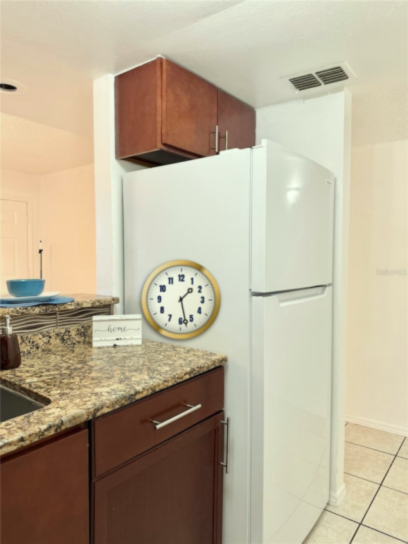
{"hour": 1, "minute": 28}
